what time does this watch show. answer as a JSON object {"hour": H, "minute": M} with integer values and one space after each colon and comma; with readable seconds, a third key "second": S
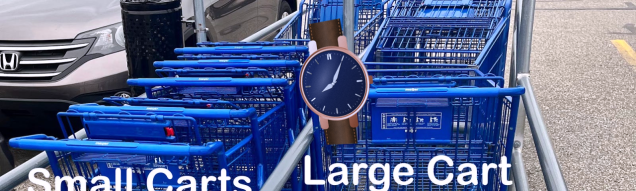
{"hour": 8, "minute": 5}
